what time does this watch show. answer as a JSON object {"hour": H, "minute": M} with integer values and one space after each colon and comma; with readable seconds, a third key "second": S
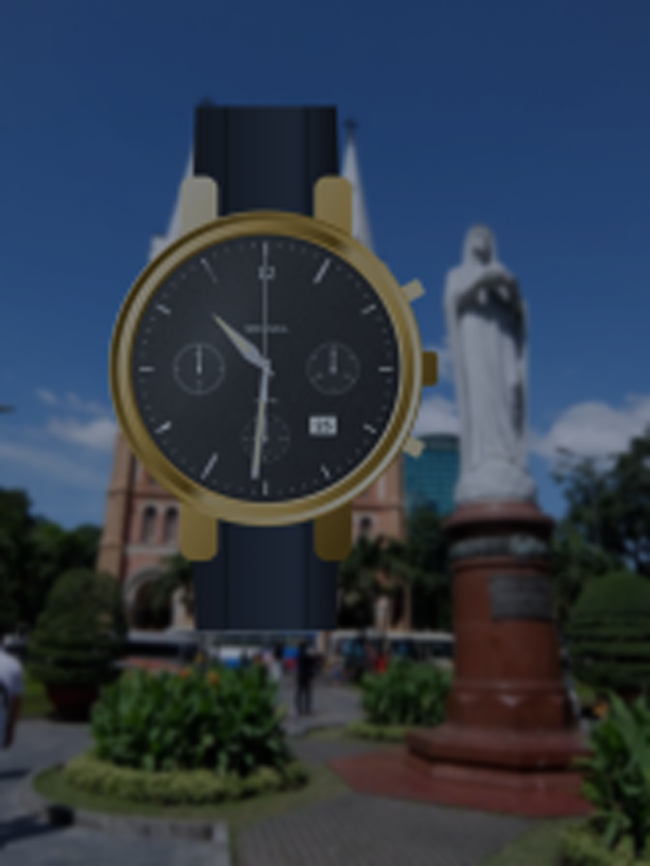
{"hour": 10, "minute": 31}
